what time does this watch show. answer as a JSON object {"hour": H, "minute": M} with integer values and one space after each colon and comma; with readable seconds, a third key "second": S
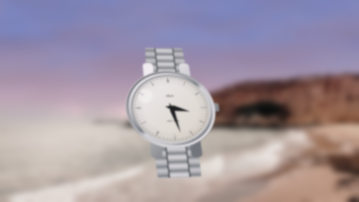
{"hour": 3, "minute": 28}
